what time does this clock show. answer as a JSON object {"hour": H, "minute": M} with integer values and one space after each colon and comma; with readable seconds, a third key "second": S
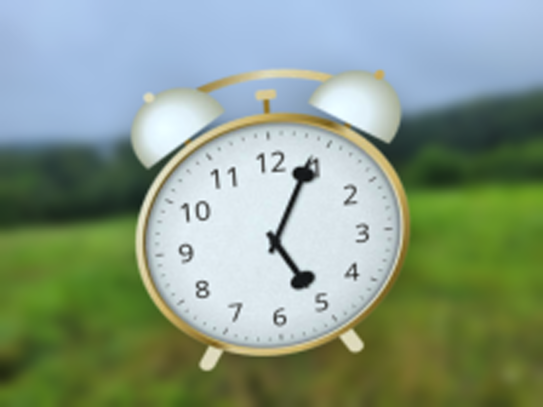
{"hour": 5, "minute": 4}
